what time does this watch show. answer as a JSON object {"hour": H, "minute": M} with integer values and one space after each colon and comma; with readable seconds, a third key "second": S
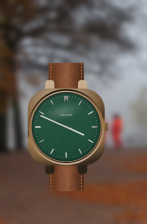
{"hour": 3, "minute": 49}
